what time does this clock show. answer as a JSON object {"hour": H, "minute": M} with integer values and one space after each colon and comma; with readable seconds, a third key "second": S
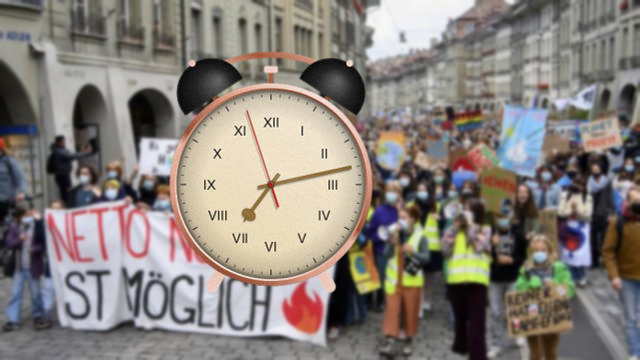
{"hour": 7, "minute": 12, "second": 57}
